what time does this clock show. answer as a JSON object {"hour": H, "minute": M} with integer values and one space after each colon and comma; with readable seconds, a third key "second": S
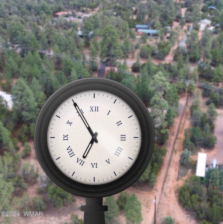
{"hour": 6, "minute": 55}
